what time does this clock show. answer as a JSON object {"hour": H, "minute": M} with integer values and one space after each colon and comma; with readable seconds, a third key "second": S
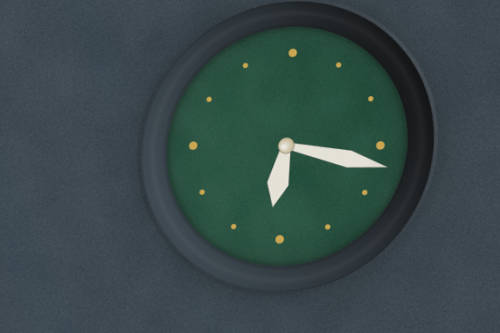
{"hour": 6, "minute": 17}
